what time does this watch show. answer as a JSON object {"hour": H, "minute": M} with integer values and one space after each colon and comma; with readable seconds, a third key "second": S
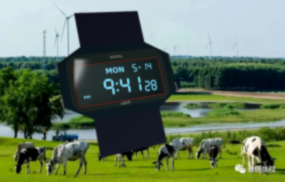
{"hour": 9, "minute": 41, "second": 28}
